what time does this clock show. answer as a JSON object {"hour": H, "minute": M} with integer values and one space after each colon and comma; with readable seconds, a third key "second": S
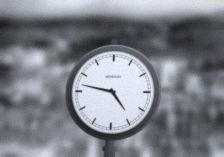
{"hour": 4, "minute": 47}
